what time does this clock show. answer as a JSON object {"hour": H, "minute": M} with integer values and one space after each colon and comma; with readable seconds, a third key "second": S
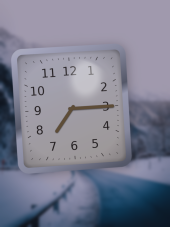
{"hour": 7, "minute": 15}
